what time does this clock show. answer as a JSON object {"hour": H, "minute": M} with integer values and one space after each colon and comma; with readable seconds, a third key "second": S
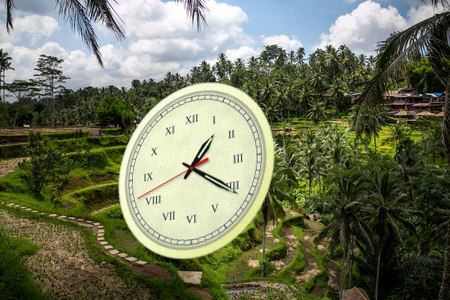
{"hour": 1, "minute": 20, "second": 42}
